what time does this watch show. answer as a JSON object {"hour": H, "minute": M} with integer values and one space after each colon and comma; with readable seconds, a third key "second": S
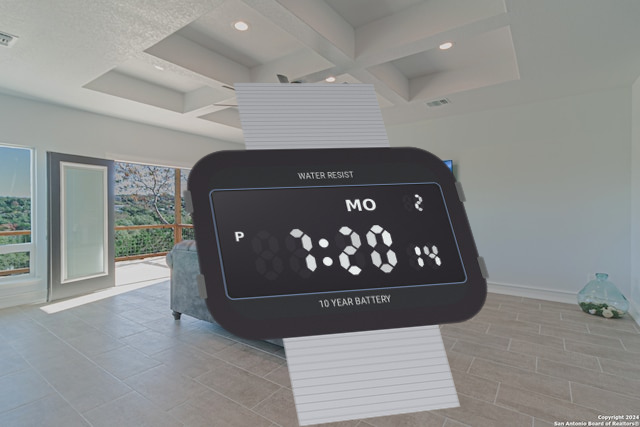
{"hour": 7, "minute": 20, "second": 14}
